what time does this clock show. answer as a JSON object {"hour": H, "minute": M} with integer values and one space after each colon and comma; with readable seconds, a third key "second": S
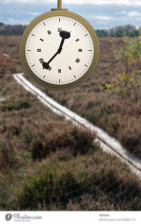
{"hour": 12, "minute": 37}
